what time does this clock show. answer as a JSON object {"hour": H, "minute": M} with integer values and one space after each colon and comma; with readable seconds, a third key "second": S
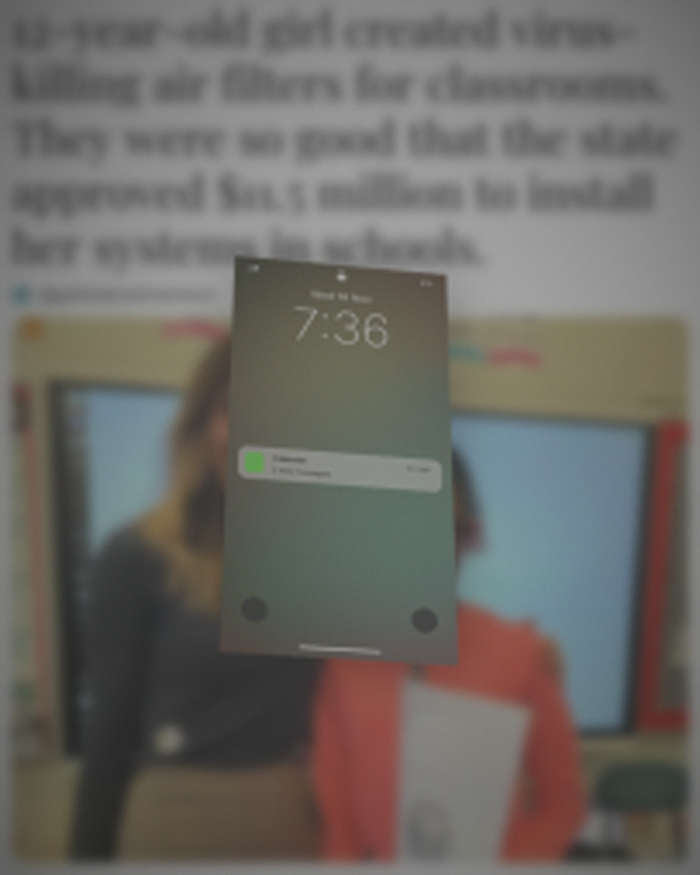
{"hour": 7, "minute": 36}
